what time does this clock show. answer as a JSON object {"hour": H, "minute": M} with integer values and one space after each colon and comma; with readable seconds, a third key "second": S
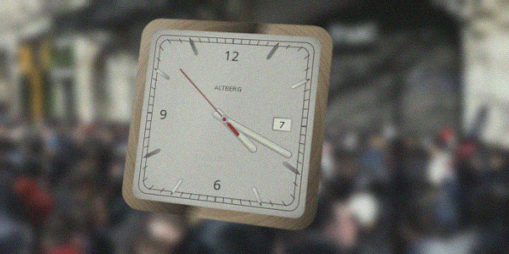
{"hour": 4, "minute": 18, "second": 52}
